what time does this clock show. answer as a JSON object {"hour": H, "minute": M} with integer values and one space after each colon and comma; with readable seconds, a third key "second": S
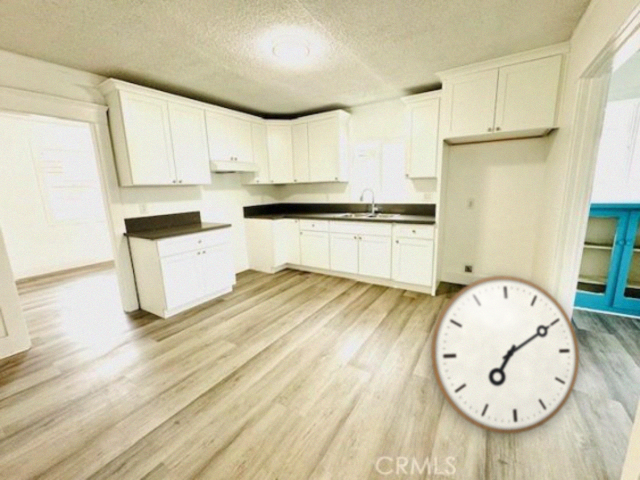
{"hour": 7, "minute": 10}
